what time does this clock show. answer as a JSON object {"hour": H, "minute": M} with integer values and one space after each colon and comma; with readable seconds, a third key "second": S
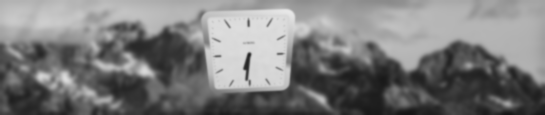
{"hour": 6, "minute": 31}
